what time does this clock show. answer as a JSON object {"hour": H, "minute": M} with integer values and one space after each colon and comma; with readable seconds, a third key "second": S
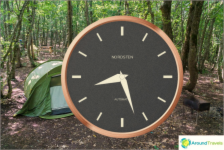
{"hour": 8, "minute": 27}
